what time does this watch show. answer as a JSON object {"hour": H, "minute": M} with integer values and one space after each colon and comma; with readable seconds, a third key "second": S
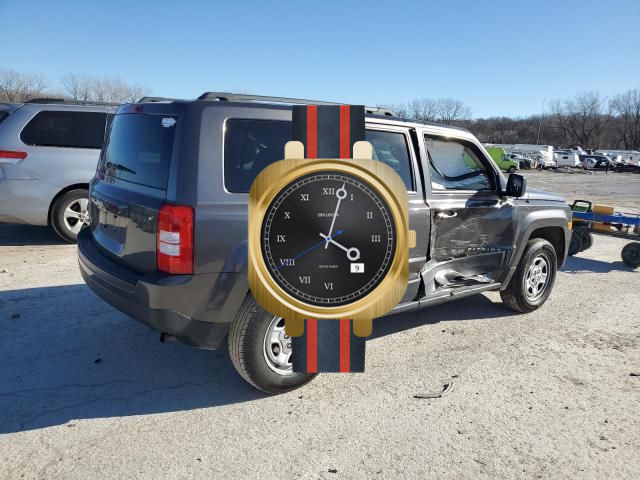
{"hour": 4, "minute": 2, "second": 40}
